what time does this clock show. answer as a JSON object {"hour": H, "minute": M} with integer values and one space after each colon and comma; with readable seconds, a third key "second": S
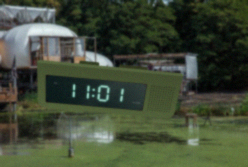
{"hour": 11, "minute": 1}
